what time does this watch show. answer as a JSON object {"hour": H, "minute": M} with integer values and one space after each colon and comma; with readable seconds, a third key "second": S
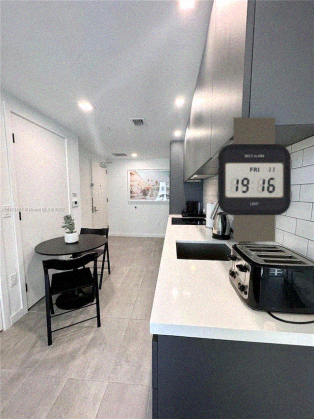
{"hour": 19, "minute": 16}
